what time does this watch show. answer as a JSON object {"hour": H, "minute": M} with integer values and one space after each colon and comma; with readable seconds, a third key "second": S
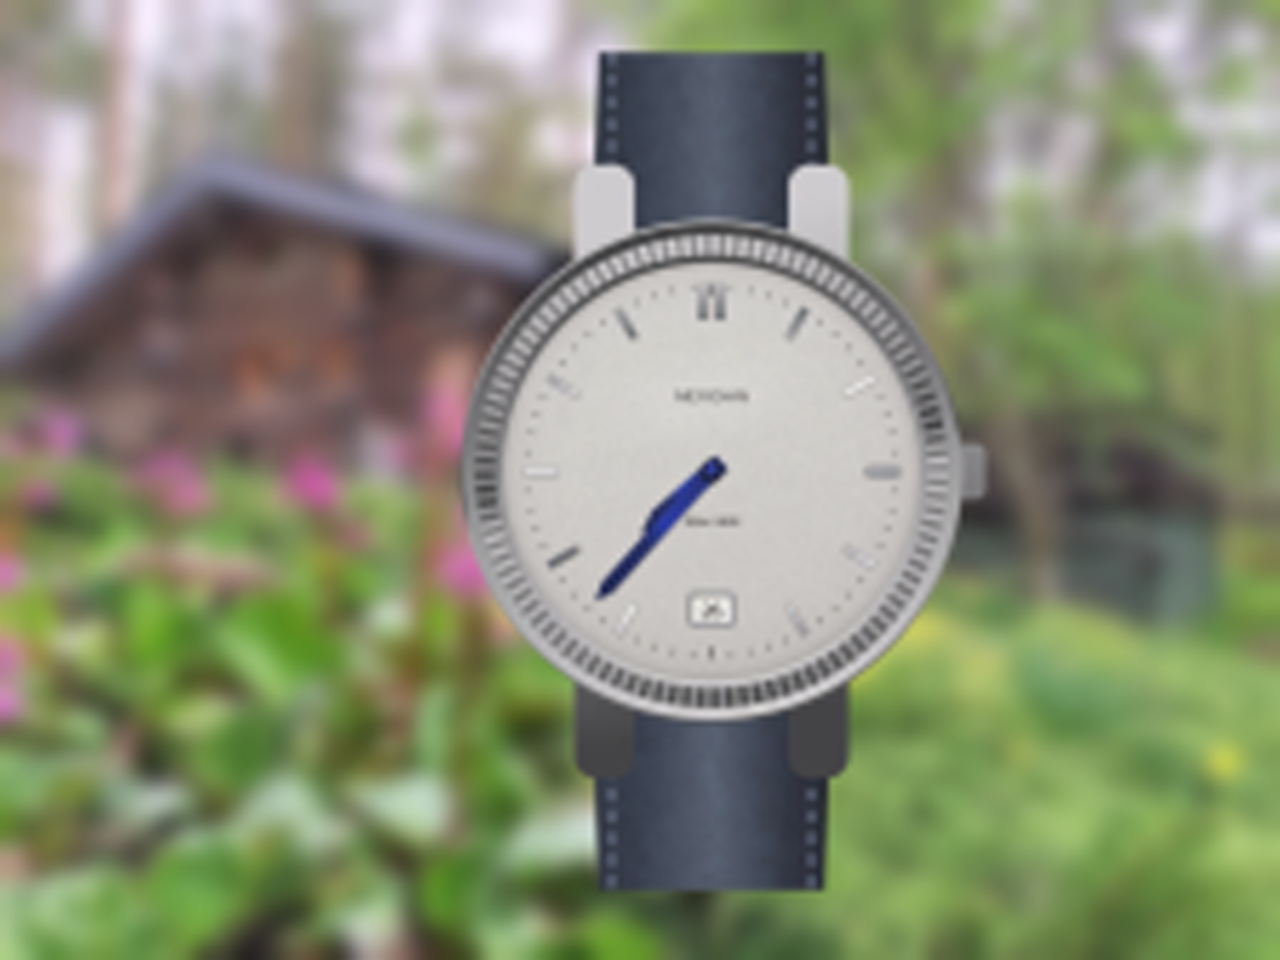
{"hour": 7, "minute": 37}
